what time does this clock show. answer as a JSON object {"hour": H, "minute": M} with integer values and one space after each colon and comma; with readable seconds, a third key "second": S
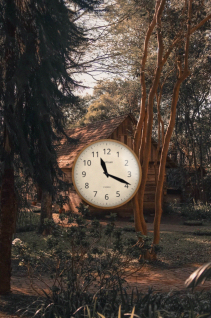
{"hour": 11, "minute": 19}
